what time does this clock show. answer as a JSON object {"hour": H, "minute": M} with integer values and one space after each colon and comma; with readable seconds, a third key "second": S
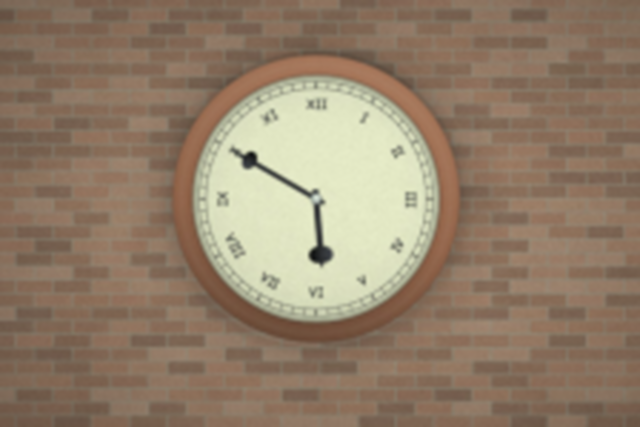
{"hour": 5, "minute": 50}
